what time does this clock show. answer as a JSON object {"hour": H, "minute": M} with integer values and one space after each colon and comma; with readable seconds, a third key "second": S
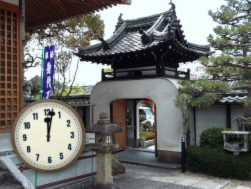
{"hour": 12, "minute": 2}
